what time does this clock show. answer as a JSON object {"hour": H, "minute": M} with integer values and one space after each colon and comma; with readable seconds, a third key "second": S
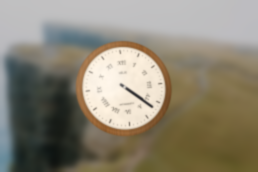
{"hour": 4, "minute": 22}
